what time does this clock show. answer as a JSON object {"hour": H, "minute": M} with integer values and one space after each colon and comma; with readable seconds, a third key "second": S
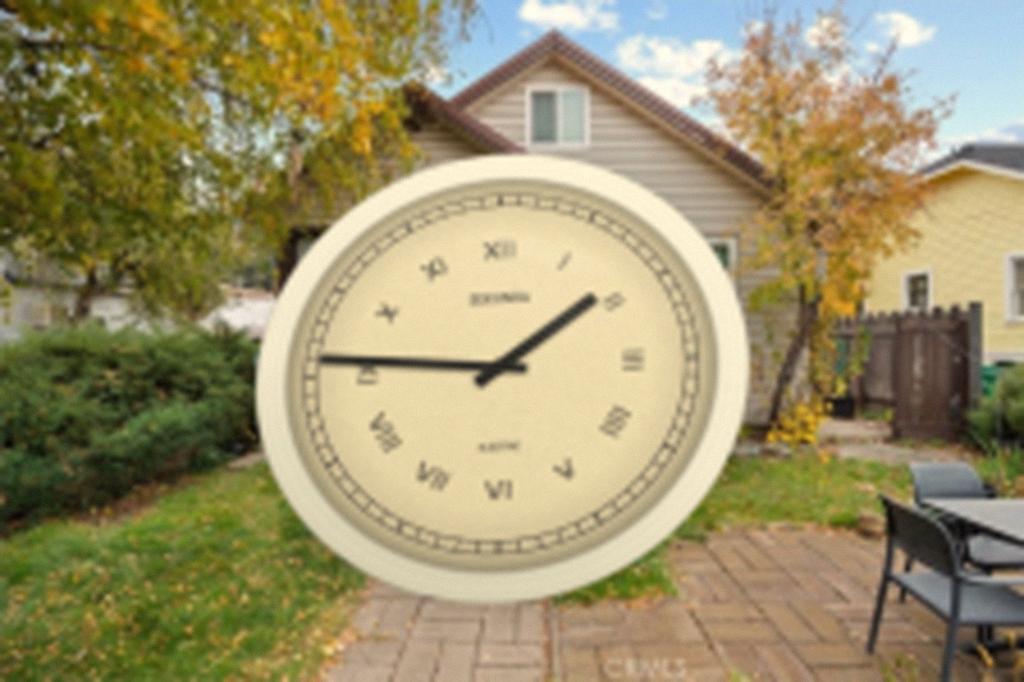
{"hour": 1, "minute": 46}
